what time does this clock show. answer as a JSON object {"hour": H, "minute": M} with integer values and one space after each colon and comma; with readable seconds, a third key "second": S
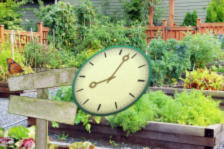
{"hour": 8, "minute": 3}
